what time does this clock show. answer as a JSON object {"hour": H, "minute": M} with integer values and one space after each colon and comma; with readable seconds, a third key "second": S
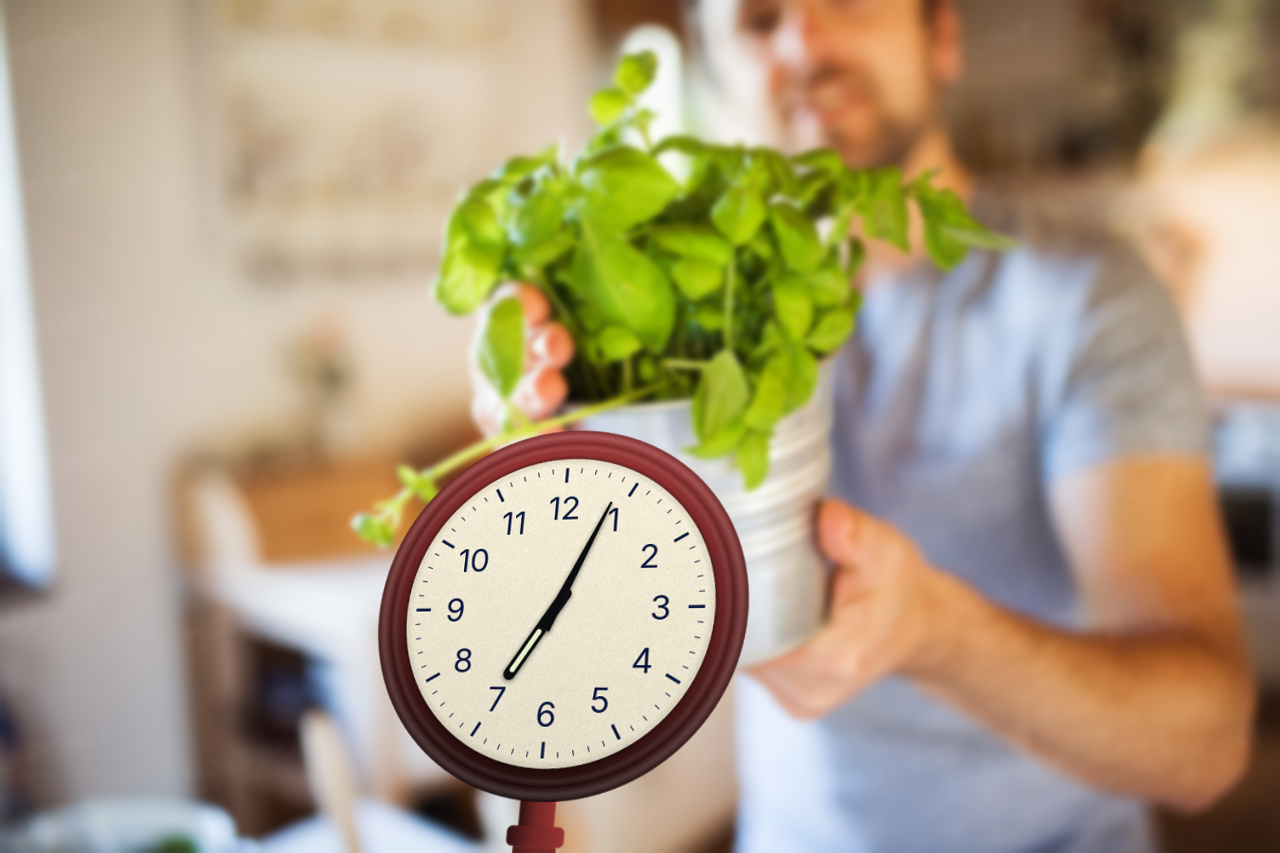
{"hour": 7, "minute": 4}
